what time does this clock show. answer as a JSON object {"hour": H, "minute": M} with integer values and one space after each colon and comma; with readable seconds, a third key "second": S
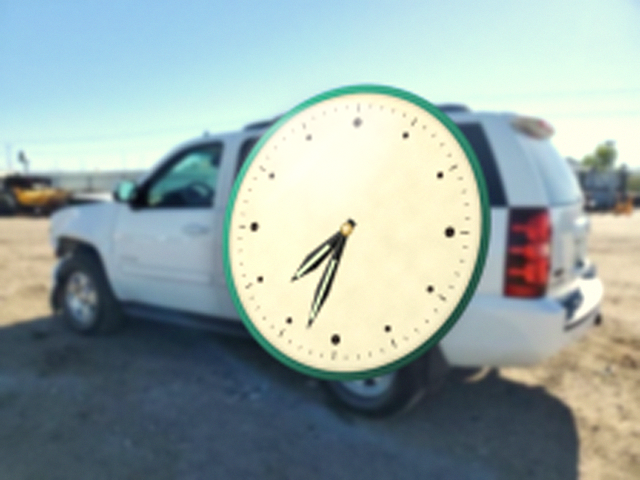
{"hour": 7, "minute": 33}
